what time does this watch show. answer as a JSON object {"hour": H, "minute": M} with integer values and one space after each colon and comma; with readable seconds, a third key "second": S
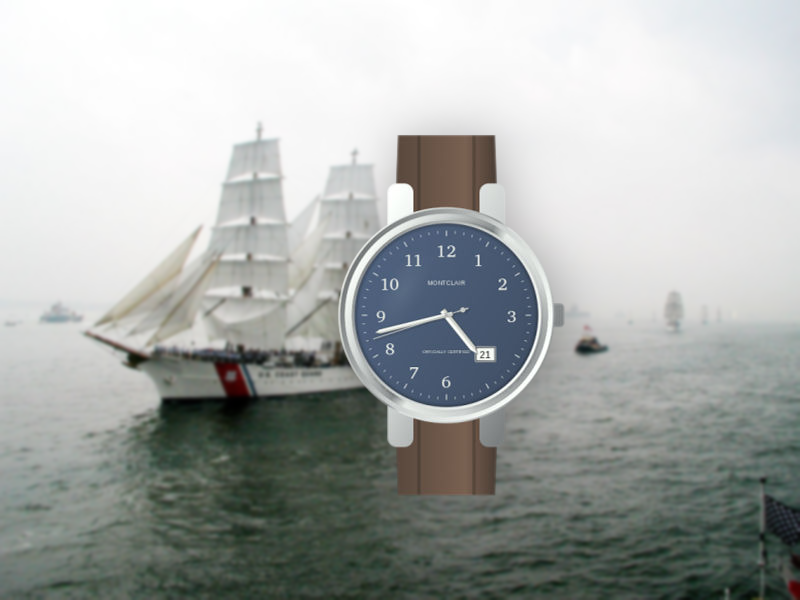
{"hour": 4, "minute": 42, "second": 42}
